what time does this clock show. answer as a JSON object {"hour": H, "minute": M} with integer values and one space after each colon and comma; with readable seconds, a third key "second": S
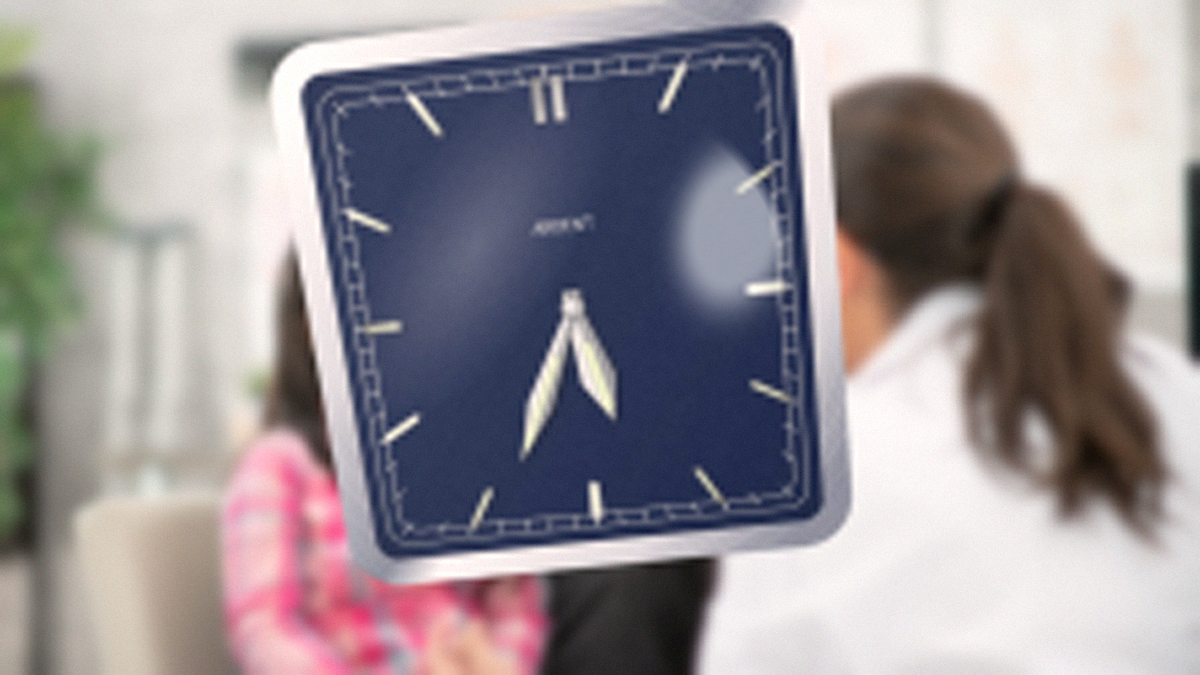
{"hour": 5, "minute": 34}
